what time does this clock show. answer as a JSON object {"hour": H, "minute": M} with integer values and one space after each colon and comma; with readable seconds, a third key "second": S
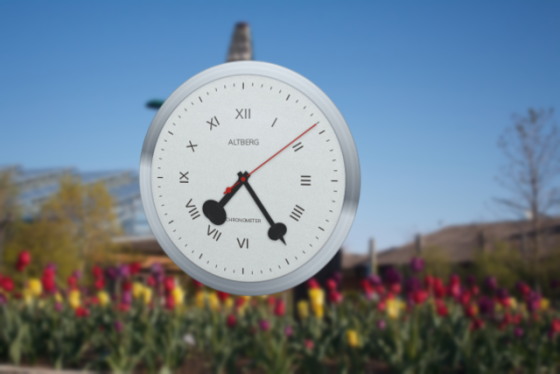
{"hour": 7, "minute": 24, "second": 9}
